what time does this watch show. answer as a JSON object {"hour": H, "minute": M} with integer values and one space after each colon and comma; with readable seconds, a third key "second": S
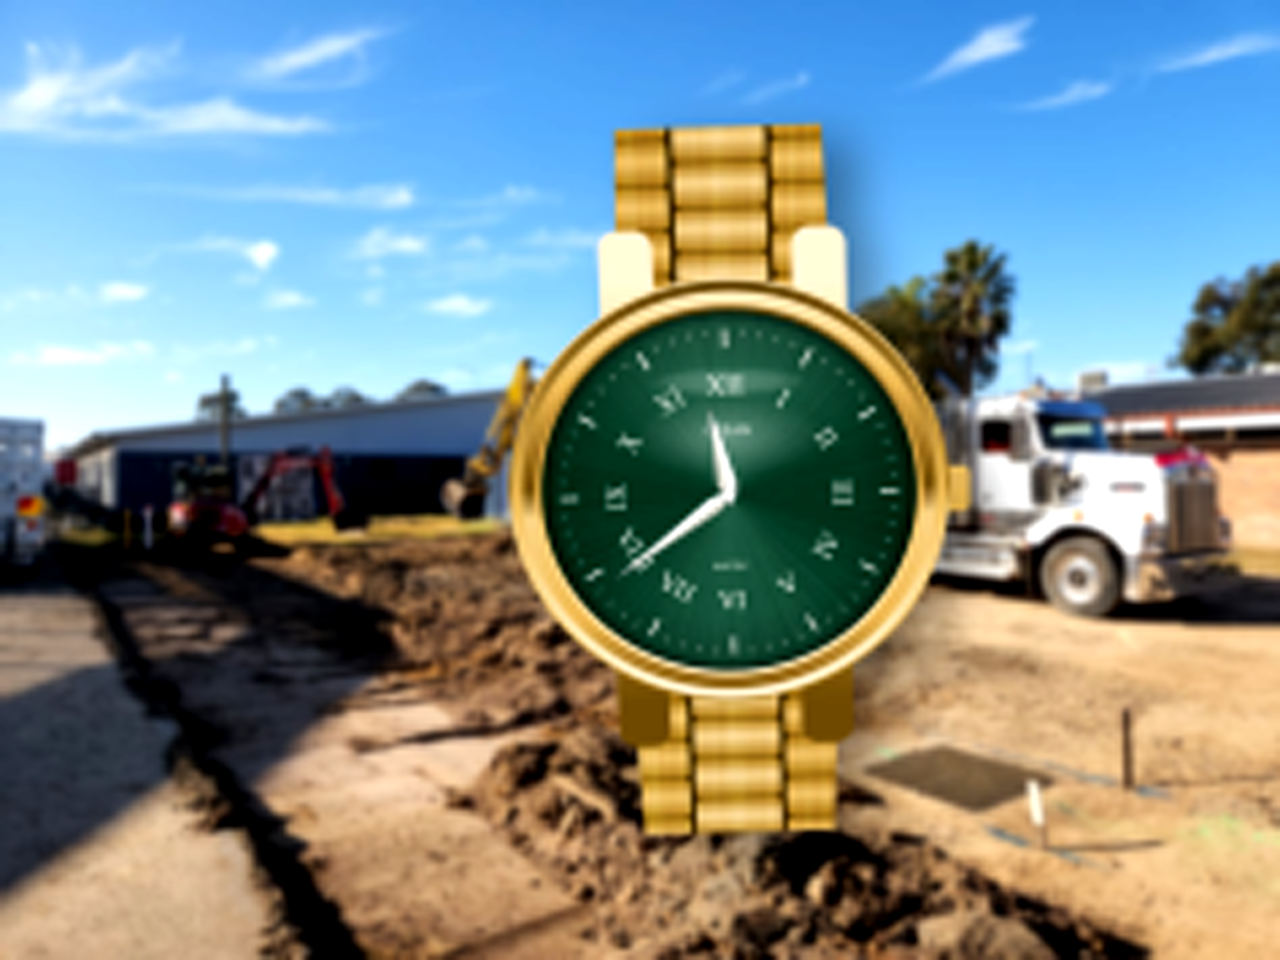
{"hour": 11, "minute": 39}
